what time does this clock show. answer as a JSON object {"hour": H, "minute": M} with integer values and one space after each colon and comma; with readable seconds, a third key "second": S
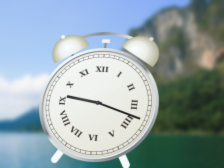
{"hour": 9, "minute": 18}
